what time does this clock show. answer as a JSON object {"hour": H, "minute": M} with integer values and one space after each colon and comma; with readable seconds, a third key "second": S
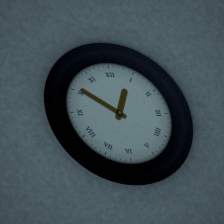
{"hour": 12, "minute": 51}
